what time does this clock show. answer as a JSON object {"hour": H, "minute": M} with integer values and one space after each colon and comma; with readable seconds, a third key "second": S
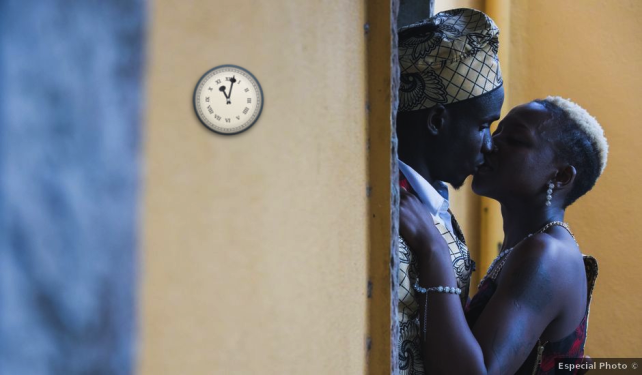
{"hour": 11, "minute": 2}
